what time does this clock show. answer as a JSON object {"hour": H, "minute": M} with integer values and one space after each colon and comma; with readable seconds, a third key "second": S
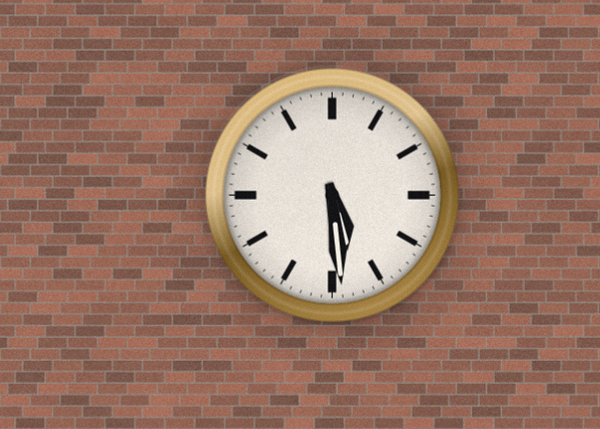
{"hour": 5, "minute": 29}
